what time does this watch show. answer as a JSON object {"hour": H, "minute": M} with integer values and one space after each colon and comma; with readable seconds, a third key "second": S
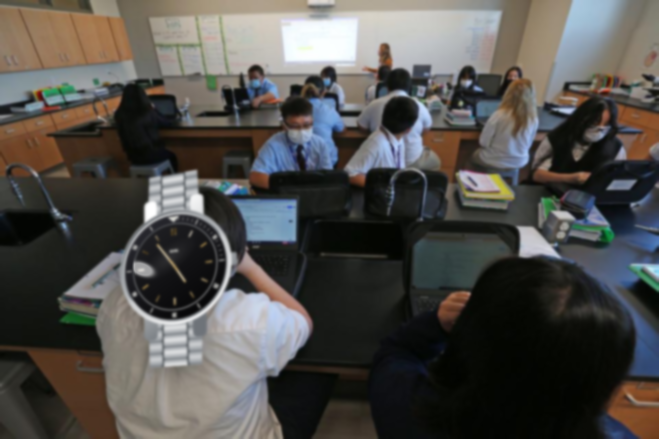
{"hour": 4, "minute": 54}
